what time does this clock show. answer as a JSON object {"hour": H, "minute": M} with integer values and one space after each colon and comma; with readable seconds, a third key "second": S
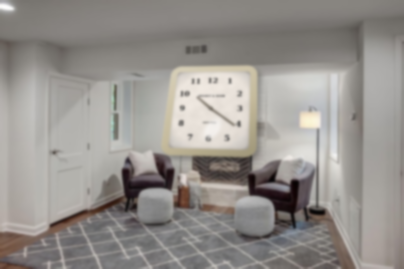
{"hour": 10, "minute": 21}
